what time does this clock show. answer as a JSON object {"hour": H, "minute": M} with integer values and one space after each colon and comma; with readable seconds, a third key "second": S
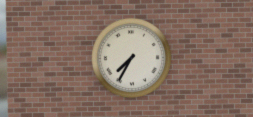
{"hour": 7, "minute": 35}
